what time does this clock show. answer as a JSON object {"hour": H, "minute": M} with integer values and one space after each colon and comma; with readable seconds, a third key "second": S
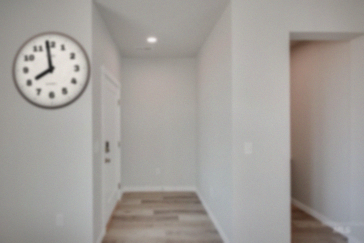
{"hour": 7, "minute": 59}
